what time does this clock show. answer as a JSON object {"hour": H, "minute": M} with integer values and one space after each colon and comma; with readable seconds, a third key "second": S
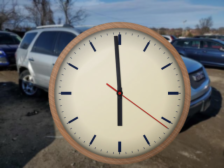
{"hour": 5, "minute": 59, "second": 21}
